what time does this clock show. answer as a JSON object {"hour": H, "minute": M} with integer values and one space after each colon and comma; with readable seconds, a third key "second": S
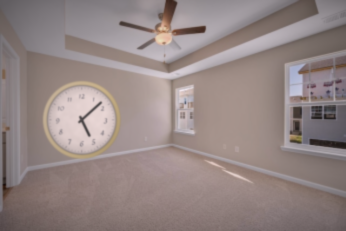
{"hour": 5, "minute": 8}
